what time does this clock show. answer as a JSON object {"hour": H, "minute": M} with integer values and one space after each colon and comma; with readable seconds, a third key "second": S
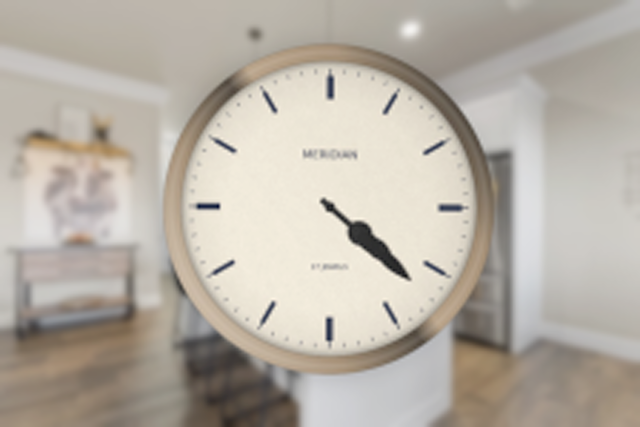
{"hour": 4, "minute": 22}
